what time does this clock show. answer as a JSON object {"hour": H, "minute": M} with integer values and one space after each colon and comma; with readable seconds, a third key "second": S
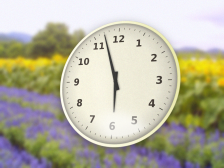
{"hour": 5, "minute": 57}
